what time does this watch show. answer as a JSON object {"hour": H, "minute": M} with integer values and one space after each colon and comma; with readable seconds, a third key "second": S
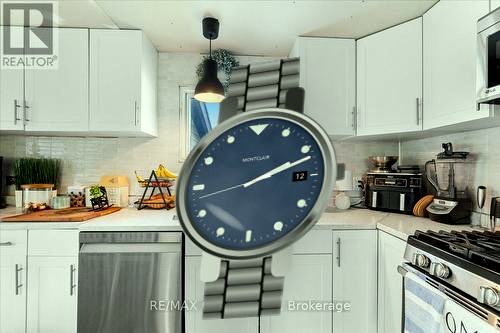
{"hour": 2, "minute": 11, "second": 43}
